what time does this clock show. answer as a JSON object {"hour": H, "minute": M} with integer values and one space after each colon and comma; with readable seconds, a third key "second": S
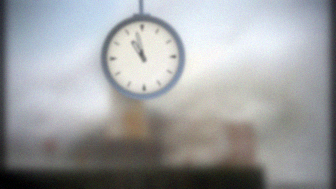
{"hour": 10, "minute": 58}
